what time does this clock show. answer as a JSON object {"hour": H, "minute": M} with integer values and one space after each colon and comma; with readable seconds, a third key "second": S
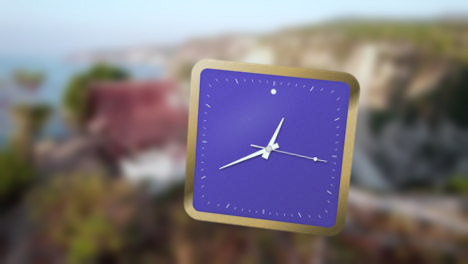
{"hour": 12, "minute": 40, "second": 16}
